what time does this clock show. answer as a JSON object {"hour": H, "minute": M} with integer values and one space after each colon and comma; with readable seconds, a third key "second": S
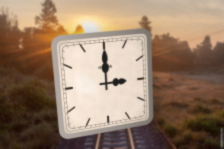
{"hour": 3, "minute": 0}
